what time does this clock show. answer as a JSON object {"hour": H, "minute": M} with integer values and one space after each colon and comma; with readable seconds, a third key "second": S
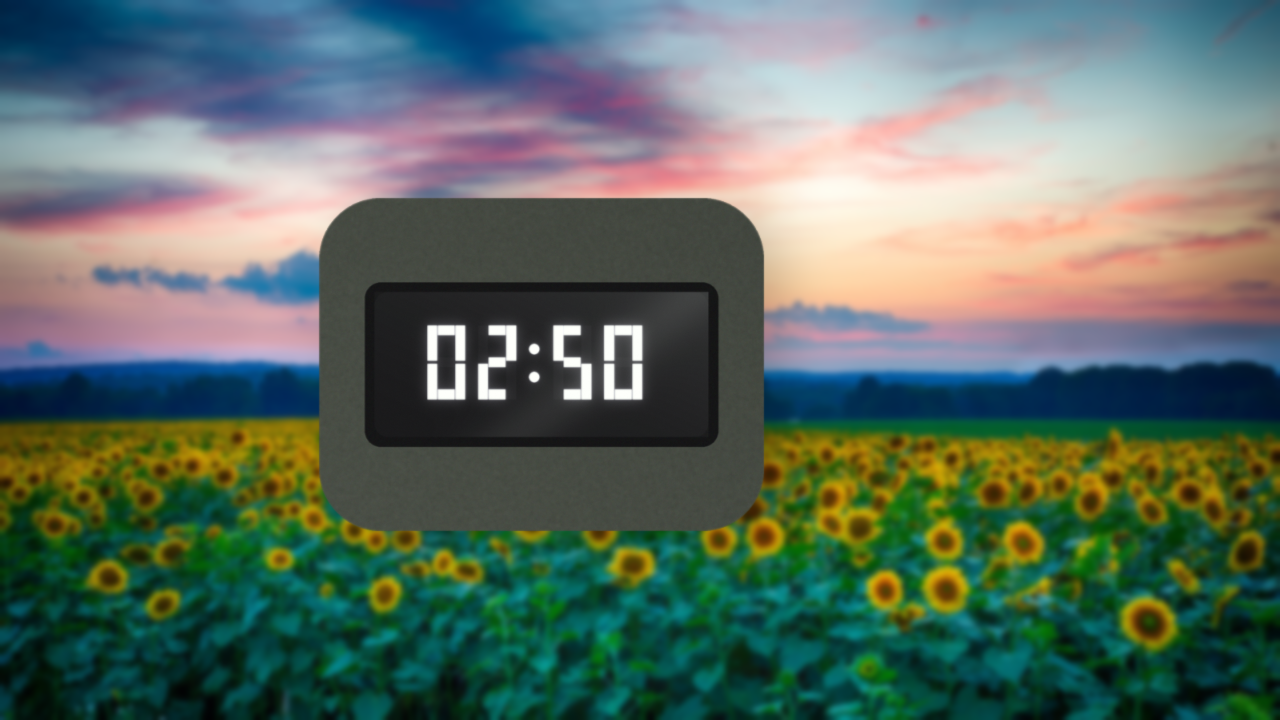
{"hour": 2, "minute": 50}
